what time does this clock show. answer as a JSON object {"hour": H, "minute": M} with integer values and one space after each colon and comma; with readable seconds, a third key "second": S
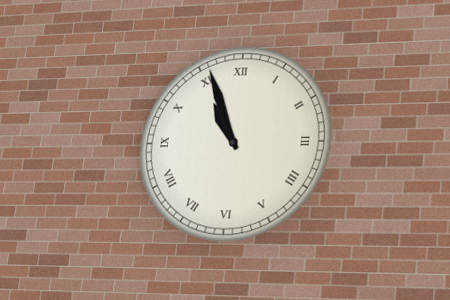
{"hour": 10, "minute": 56}
